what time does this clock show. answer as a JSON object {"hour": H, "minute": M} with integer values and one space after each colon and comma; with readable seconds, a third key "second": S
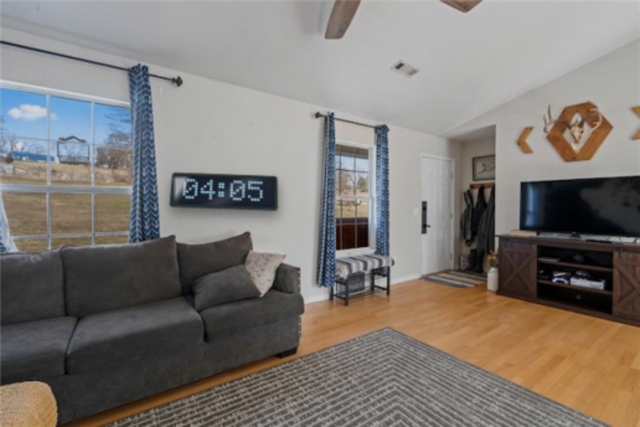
{"hour": 4, "minute": 5}
